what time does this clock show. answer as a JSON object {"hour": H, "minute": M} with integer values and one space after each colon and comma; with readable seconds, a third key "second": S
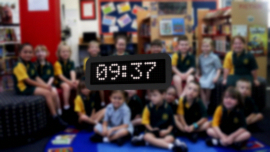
{"hour": 9, "minute": 37}
